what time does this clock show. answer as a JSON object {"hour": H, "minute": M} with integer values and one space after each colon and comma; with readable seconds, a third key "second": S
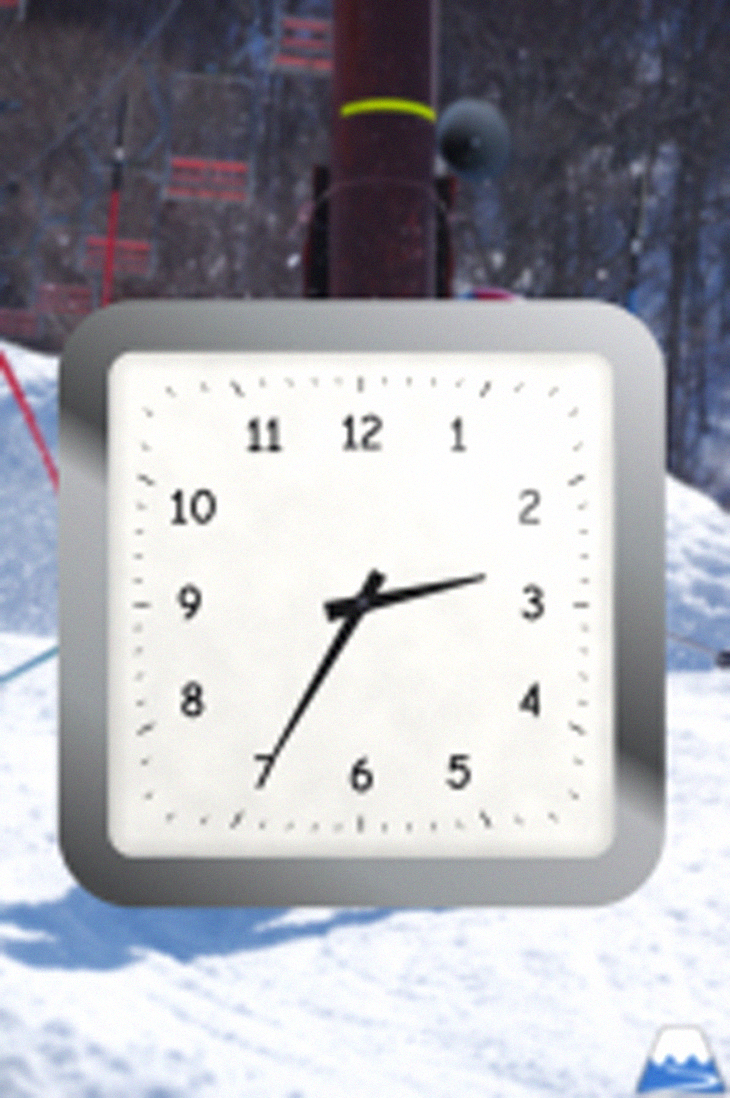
{"hour": 2, "minute": 35}
